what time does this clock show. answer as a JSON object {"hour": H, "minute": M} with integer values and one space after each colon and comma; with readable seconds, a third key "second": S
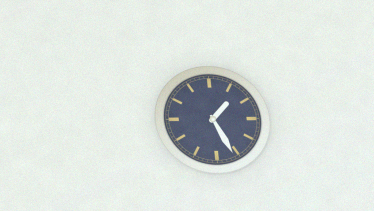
{"hour": 1, "minute": 26}
